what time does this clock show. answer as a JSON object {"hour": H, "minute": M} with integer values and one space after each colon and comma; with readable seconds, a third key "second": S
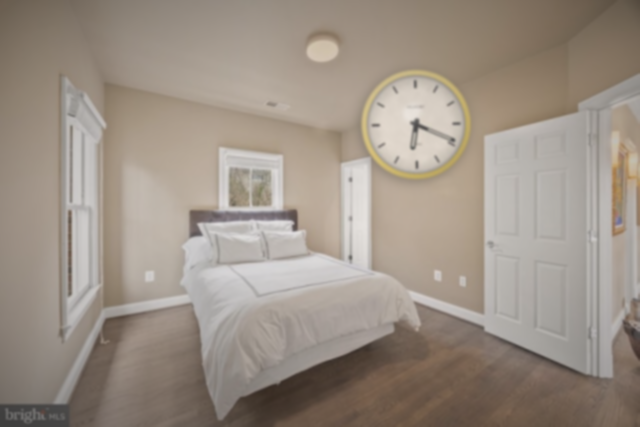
{"hour": 6, "minute": 19}
